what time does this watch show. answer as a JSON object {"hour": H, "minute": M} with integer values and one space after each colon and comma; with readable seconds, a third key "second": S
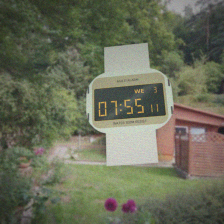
{"hour": 7, "minute": 55, "second": 11}
